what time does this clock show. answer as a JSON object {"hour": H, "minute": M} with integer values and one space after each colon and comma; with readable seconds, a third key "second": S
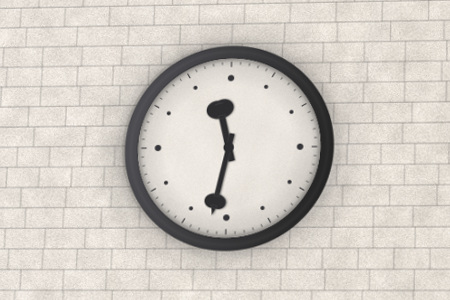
{"hour": 11, "minute": 32}
